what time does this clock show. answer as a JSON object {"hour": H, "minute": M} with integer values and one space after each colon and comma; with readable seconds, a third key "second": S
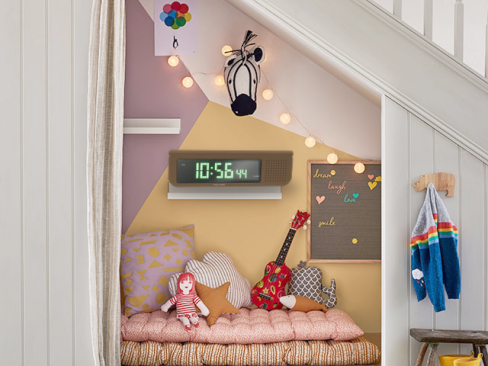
{"hour": 10, "minute": 56, "second": 44}
